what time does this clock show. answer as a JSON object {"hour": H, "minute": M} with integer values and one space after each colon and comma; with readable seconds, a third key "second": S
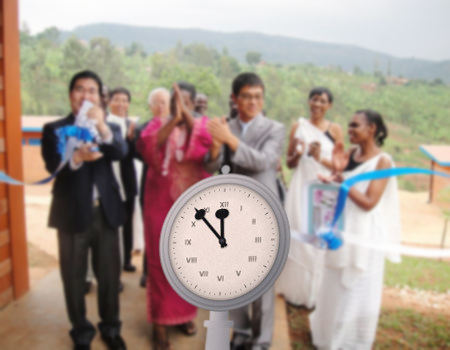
{"hour": 11, "minute": 53}
